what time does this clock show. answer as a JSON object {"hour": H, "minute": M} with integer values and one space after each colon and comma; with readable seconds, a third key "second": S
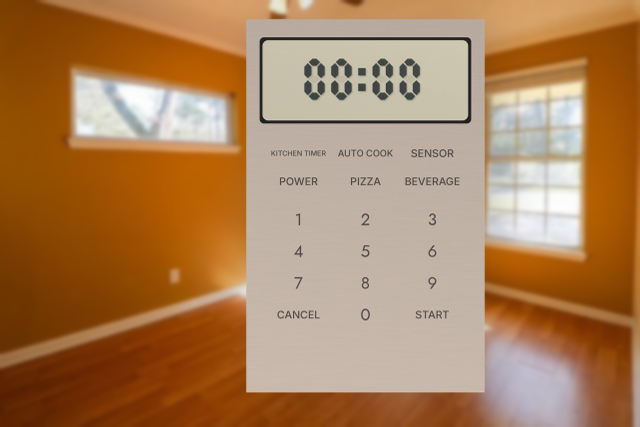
{"hour": 0, "minute": 0}
